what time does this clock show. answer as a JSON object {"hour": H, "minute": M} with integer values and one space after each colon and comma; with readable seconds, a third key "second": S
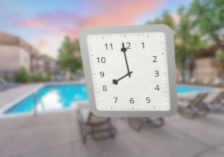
{"hour": 7, "minute": 59}
